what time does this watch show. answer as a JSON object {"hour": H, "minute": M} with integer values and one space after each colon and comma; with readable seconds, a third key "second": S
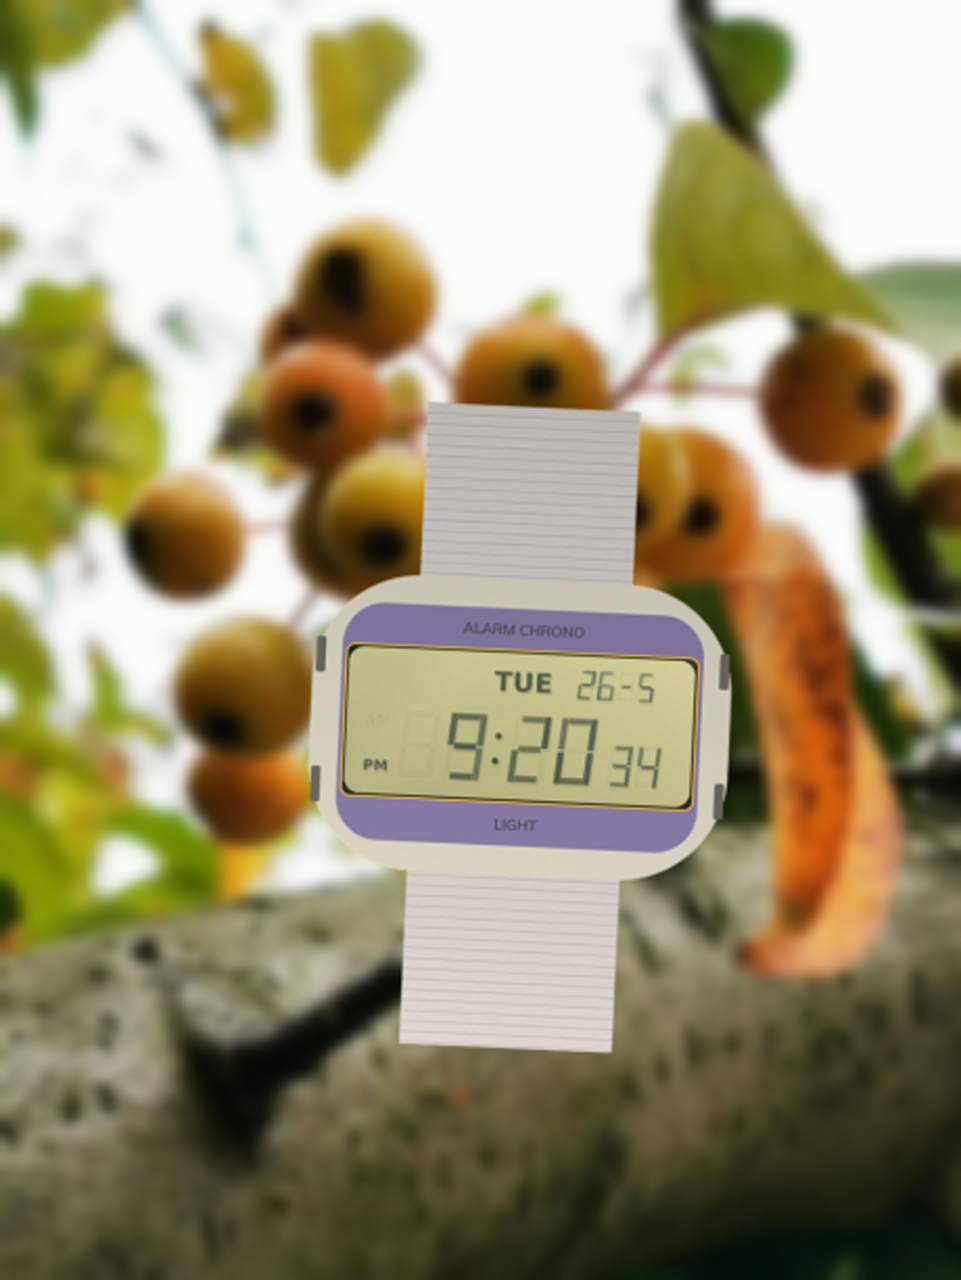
{"hour": 9, "minute": 20, "second": 34}
